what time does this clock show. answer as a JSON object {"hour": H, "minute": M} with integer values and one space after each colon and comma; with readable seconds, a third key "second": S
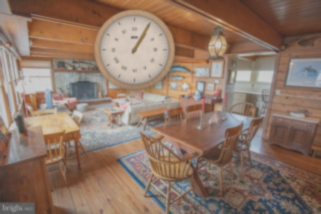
{"hour": 1, "minute": 5}
